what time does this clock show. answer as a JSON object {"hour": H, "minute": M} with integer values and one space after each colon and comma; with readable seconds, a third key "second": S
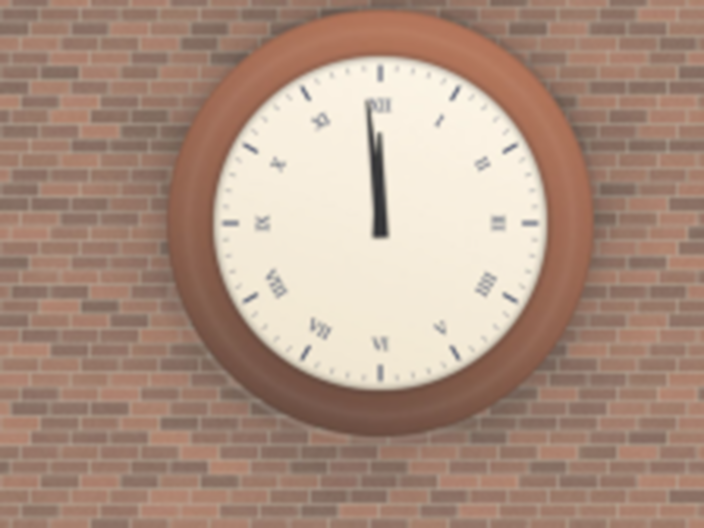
{"hour": 11, "minute": 59}
